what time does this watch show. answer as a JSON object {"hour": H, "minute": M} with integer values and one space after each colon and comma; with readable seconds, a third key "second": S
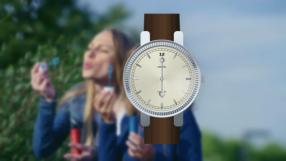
{"hour": 6, "minute": 0}
